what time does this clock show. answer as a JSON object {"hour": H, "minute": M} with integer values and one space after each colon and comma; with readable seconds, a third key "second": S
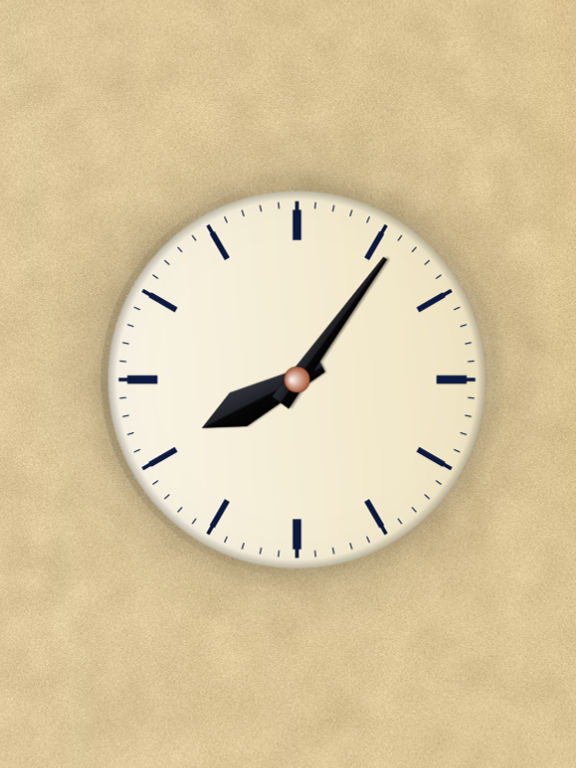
{"hour": 8, "minute": 6}
